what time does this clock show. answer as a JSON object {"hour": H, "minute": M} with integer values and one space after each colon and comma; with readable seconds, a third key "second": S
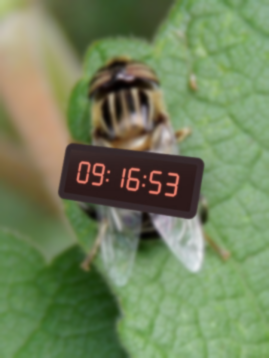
{"hour": 9, "minute": 16, "second": 53}
